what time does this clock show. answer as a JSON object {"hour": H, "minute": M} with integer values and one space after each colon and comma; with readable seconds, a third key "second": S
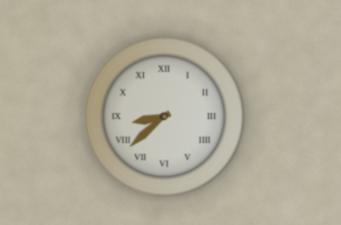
{"hour": 8, "minute": 38}
